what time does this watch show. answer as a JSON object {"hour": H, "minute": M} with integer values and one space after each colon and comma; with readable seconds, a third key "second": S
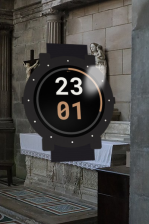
{"hour": 23, "minute": 1}
